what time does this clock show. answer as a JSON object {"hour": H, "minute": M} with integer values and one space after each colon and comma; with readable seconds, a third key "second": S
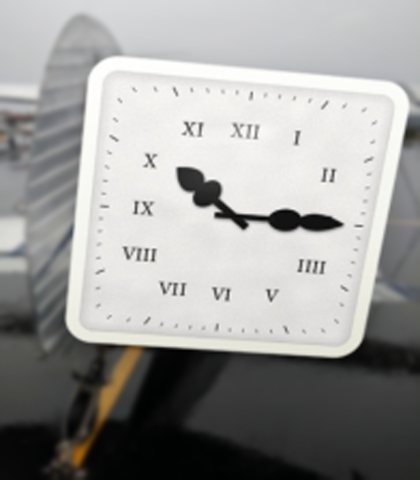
{"hour": 10, "minute": 15}
